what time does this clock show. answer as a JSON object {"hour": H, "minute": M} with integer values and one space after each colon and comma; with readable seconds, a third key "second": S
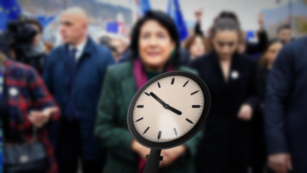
{"hour": 3, "minute": 51}
